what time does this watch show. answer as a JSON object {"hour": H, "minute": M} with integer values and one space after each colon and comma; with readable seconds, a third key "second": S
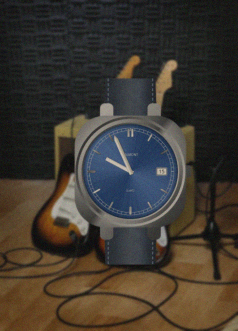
{"hour": 9, "minute": 56}
